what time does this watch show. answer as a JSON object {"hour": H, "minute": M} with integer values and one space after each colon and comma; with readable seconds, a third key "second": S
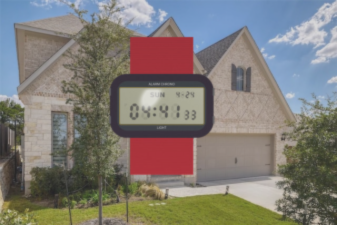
{"hour": 4, "minute": 41, "second": 33}
